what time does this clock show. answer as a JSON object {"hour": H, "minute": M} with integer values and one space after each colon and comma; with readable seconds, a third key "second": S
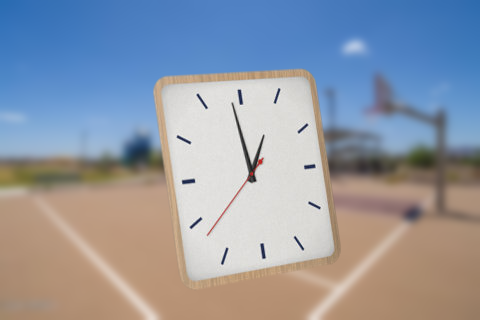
{"hour": 12, "minute": 58, "second": 38}
